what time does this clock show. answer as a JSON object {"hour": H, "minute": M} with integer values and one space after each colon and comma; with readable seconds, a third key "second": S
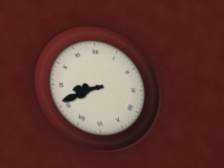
{"hour": 8, "minute": 41}
